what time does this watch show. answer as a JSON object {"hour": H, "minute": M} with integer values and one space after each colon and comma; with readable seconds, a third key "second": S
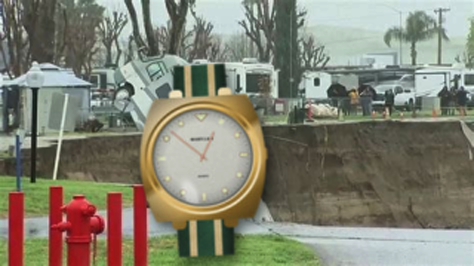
{"hour": 12, "minute": 52}
